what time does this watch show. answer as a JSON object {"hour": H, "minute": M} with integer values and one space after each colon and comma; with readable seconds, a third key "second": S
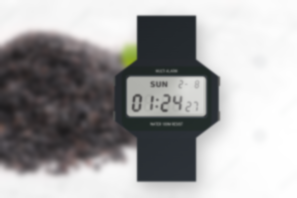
{"hour": 1, "minute": 24, "second": 27}
